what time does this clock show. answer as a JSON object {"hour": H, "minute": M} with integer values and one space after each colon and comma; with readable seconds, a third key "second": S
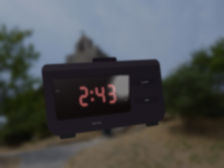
{"hour": 2, "minute": 43}
